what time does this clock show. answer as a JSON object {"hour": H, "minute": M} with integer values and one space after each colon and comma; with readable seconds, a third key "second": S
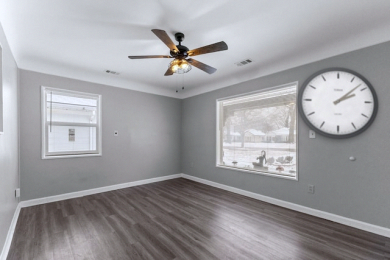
{"hour": 2, "minute": 8}
